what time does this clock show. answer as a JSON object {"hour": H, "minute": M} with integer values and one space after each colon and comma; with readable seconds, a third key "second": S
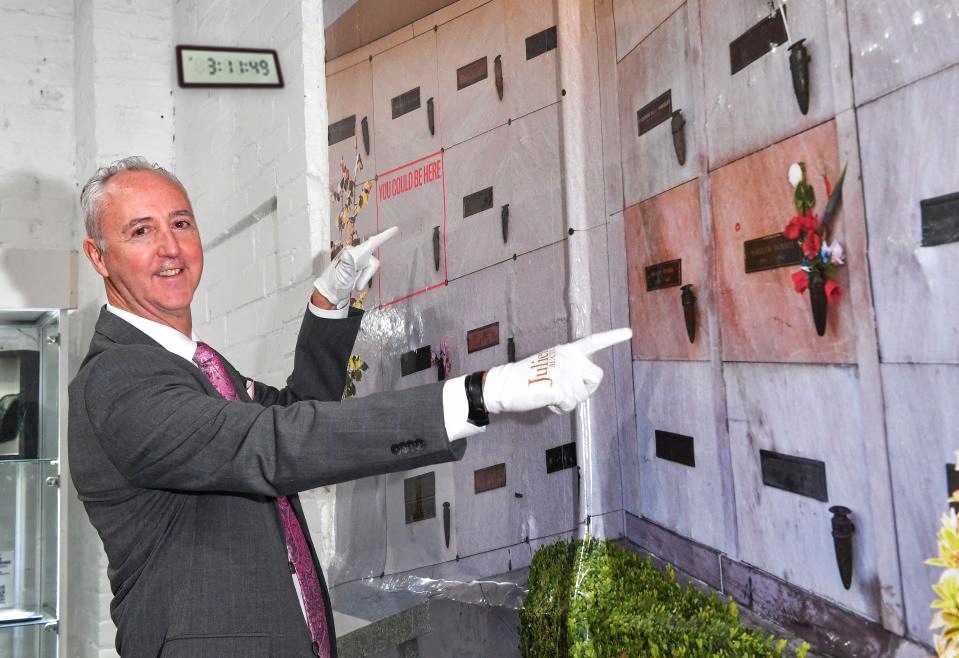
{"hour": 3, "minute": 11, "second": 49}
